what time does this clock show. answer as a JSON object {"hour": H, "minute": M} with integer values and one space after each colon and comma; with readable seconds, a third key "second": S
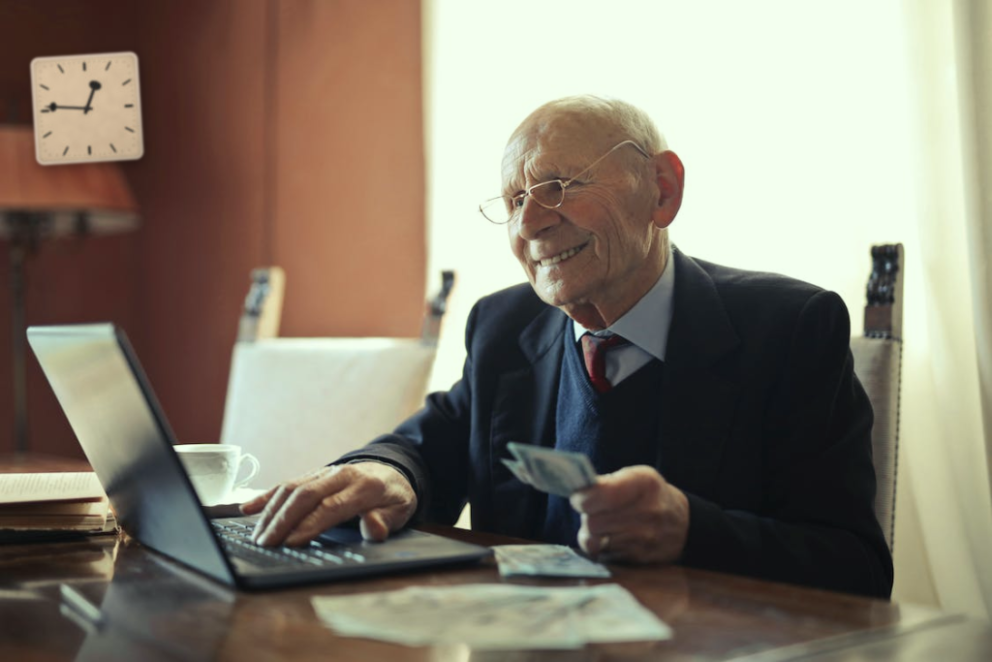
{"hour": 12, "minute": 46}
